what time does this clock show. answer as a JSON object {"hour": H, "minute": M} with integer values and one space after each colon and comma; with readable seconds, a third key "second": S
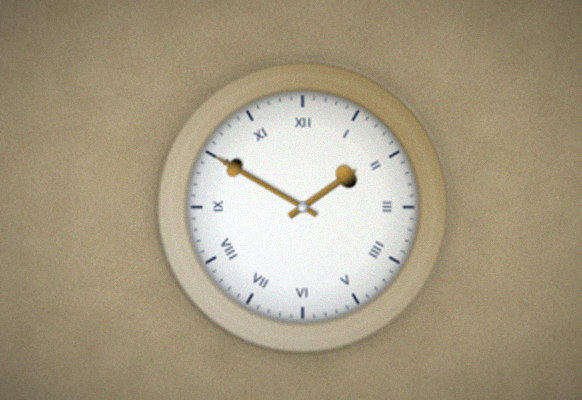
{"hour": 1, "minute": 50}
